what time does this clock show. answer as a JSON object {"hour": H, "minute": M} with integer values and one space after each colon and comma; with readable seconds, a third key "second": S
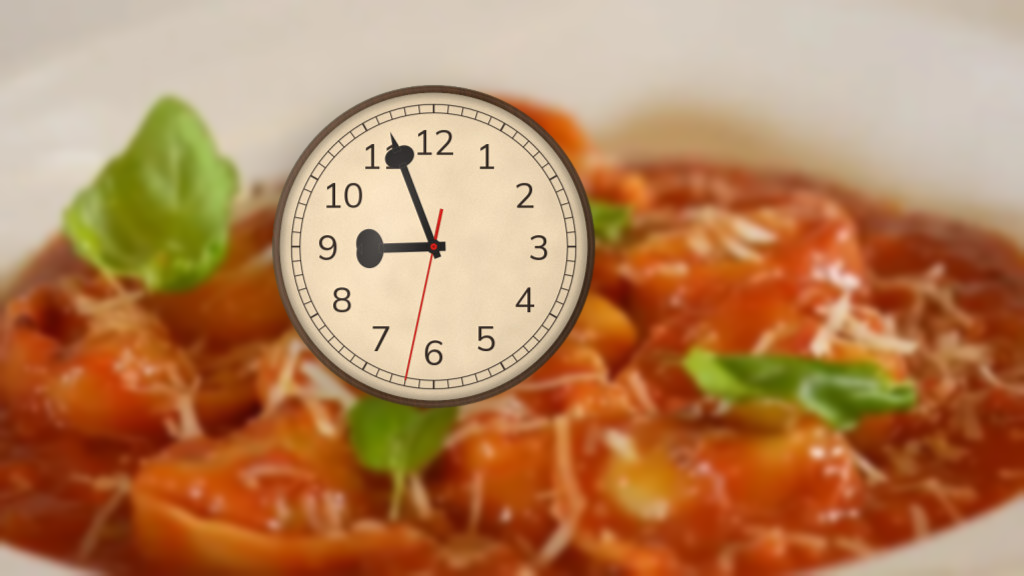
{"hour": 8, "minute": 56, "second": 32}
